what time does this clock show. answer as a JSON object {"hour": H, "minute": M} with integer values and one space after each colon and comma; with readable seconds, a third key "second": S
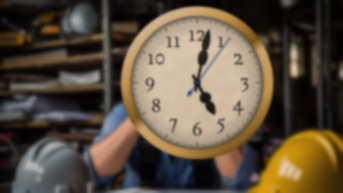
{"hour": 5, "minute": 2, "second": 6}
